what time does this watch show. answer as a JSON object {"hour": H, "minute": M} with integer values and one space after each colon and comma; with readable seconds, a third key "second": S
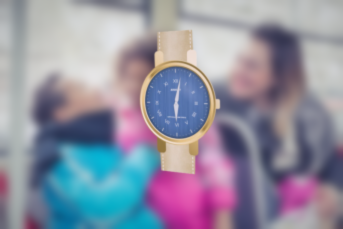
{"hour": 6, "minute": 2}
